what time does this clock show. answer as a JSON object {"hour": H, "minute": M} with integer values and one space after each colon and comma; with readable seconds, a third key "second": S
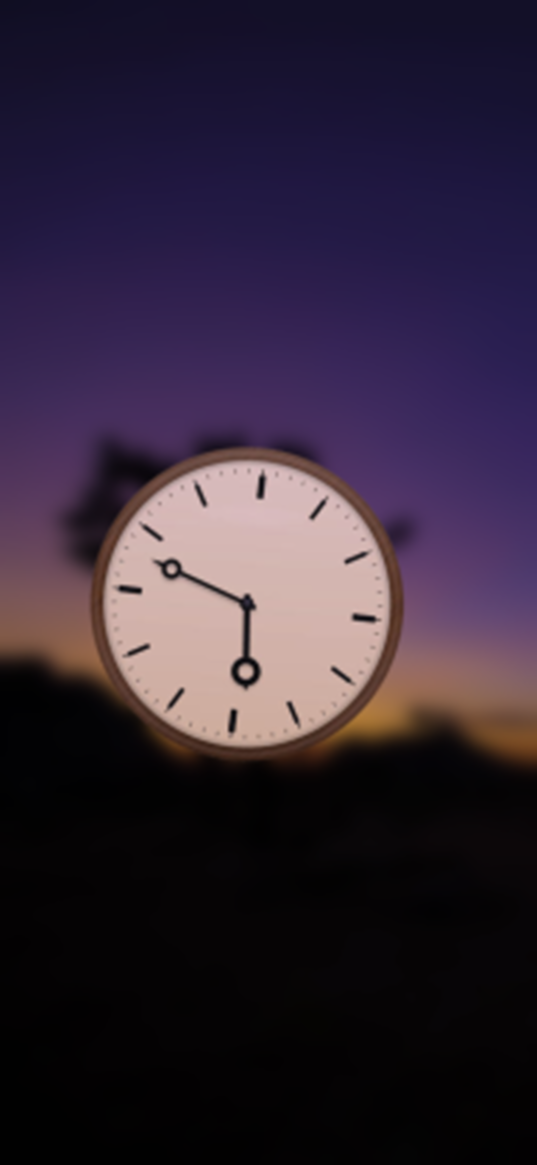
{"hour": 5, "minute": 48}
